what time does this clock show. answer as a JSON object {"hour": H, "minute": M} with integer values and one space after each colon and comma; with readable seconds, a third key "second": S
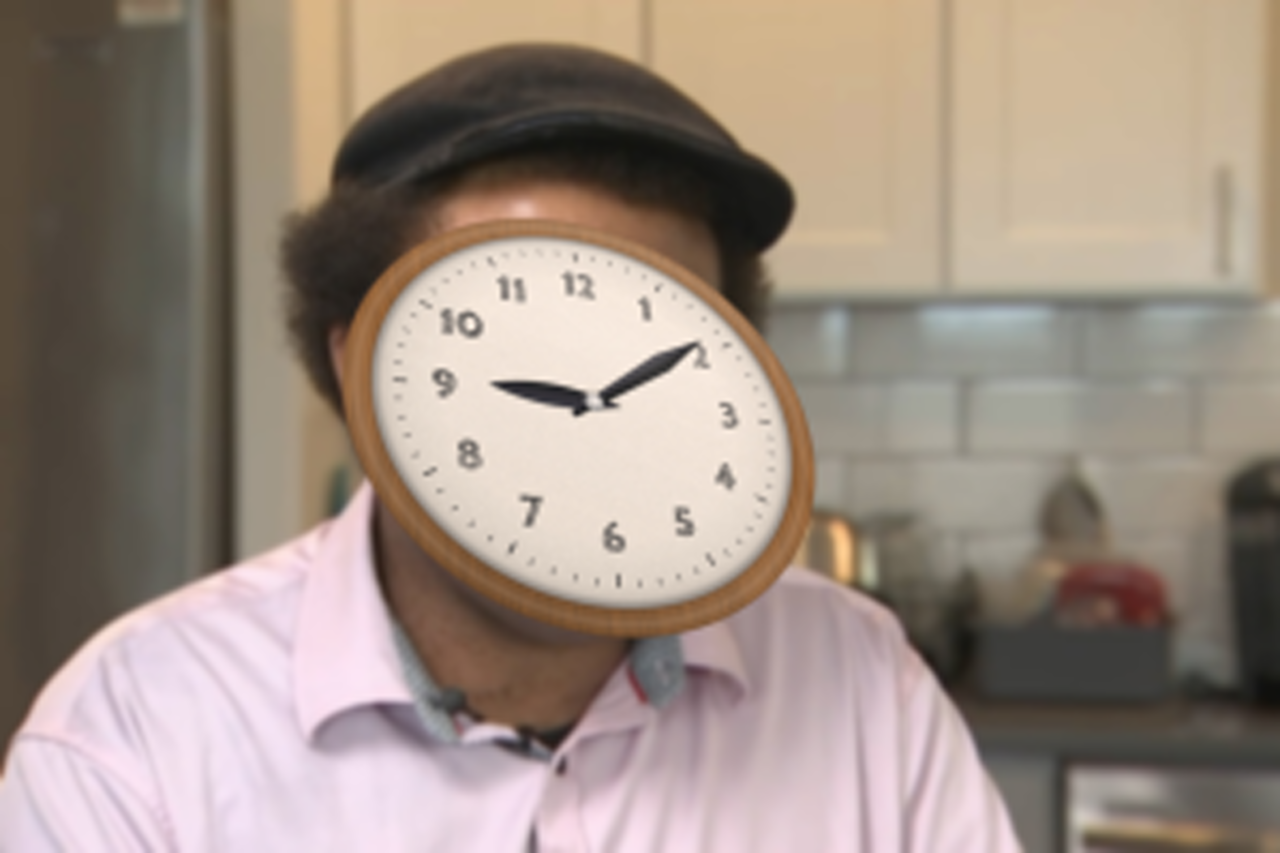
{"hour": 9, "minute": 9}
